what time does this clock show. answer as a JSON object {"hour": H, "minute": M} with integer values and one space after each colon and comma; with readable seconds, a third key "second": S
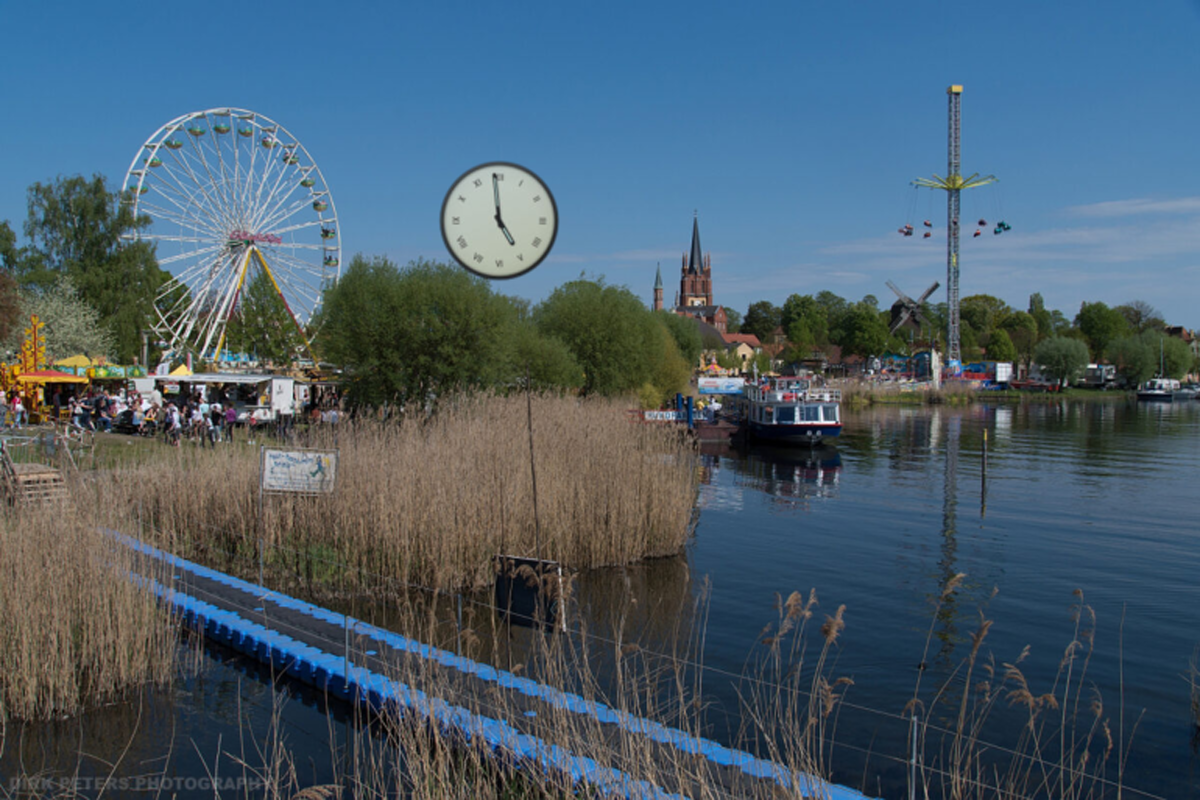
{"hour": 4, "minute": 59}
